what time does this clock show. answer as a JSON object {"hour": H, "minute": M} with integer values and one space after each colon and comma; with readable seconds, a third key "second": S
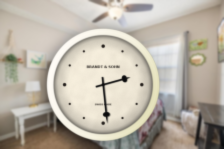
{"hour": 2, "minute": 29}
